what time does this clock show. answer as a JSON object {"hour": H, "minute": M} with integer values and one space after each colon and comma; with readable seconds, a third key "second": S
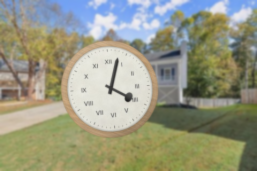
{"hour": 4, "minute": 3}
